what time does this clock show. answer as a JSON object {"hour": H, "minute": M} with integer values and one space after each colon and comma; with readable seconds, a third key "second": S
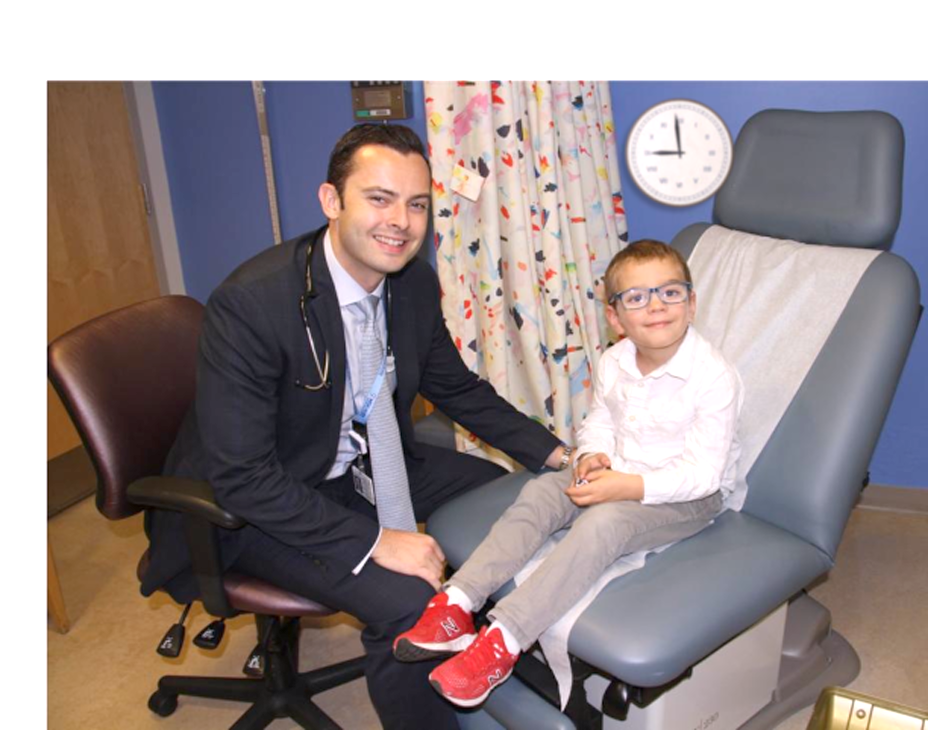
{"hour": 8, "minute": 59}
